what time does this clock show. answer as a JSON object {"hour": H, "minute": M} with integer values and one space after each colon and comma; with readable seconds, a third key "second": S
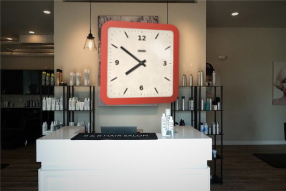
{"hour": 7, "minute": 51}
